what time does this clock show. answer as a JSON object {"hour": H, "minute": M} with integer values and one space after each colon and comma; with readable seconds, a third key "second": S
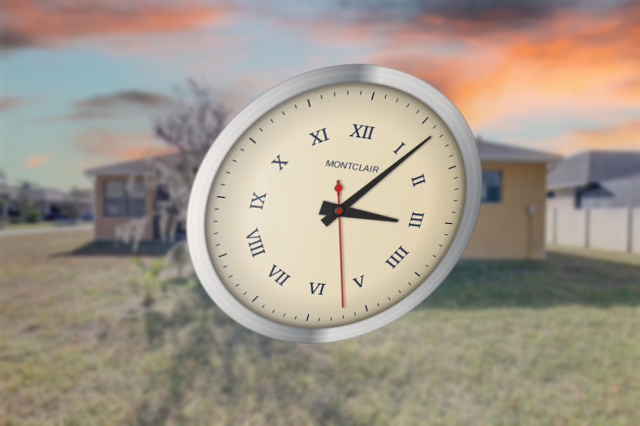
{"hour": 3, "minute": 6, "second": 27}
